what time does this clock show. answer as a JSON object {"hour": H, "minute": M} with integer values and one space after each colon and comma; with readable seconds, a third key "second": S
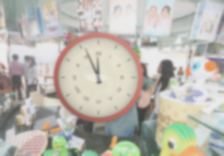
{"hour": 11, "minute": 56}
